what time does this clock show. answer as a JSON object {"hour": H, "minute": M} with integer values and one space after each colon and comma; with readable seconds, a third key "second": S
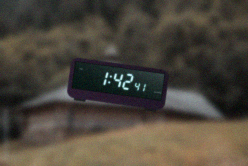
{"hour": 1, "minute": 42, "second": 41}
